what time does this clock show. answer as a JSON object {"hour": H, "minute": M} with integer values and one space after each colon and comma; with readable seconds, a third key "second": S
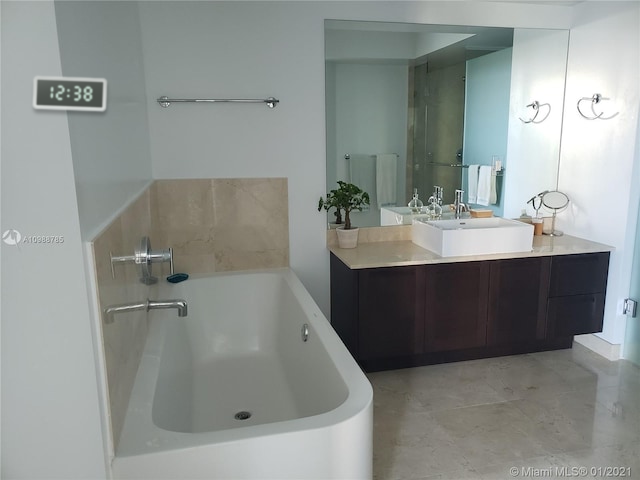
{"hour": 12, "minute": 38}
